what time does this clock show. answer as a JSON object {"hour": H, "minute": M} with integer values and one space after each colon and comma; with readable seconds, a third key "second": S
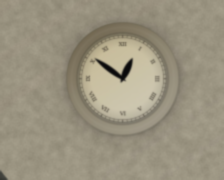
{"hour": 12, "minute": 51}
